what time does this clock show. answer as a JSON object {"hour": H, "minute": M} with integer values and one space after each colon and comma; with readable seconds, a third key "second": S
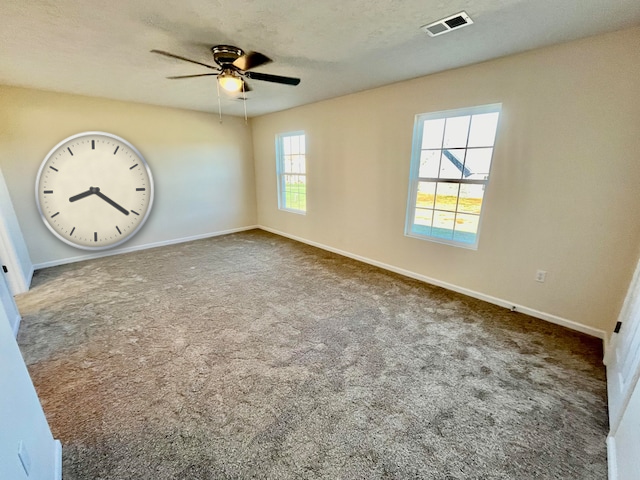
{"hour": 8, "minute": 21}
